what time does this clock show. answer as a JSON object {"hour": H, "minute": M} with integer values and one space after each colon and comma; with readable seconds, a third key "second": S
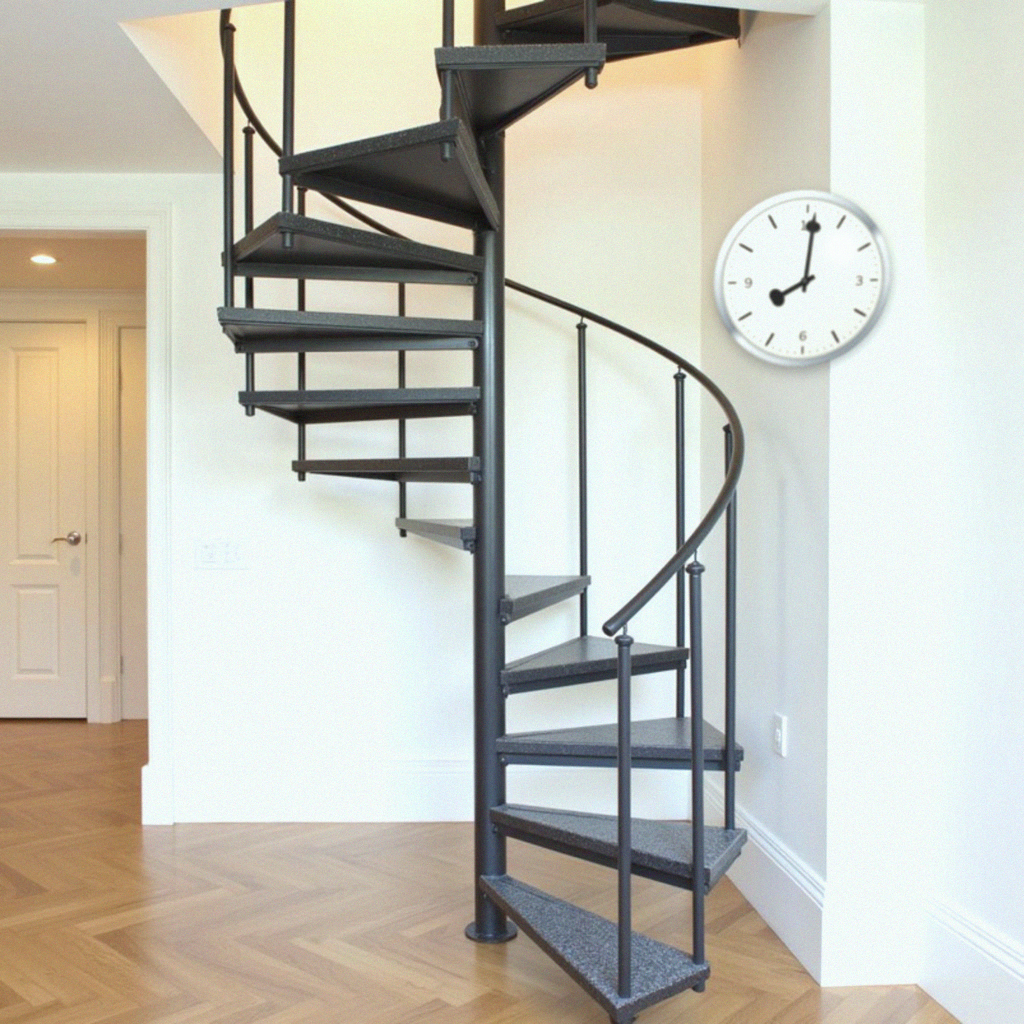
{"hour": 8, "minute": 1}
